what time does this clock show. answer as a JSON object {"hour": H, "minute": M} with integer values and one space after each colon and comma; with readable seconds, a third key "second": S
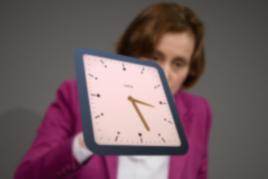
{"hour": 3, "minute": 27}
